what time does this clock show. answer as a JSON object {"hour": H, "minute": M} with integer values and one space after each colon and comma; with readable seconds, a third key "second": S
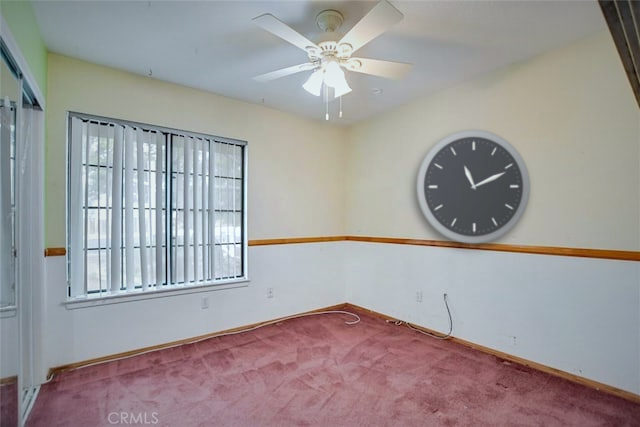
{"hour": 11, "minute": 11}
